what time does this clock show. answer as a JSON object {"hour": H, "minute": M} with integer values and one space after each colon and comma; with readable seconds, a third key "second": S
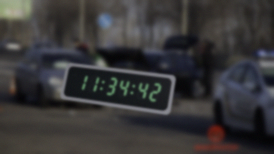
{"hour": 11, "minute": 34, "second": 42}
